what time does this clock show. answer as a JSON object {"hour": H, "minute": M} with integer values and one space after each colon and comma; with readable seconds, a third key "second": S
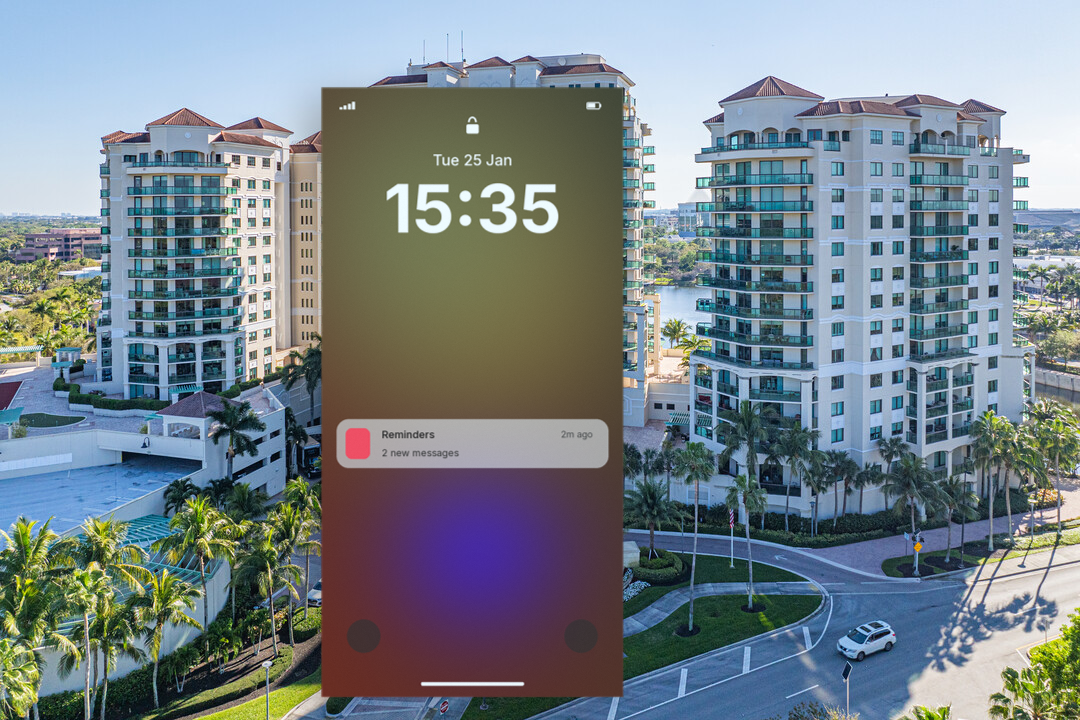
{"hour": 15, "minute": 35}
